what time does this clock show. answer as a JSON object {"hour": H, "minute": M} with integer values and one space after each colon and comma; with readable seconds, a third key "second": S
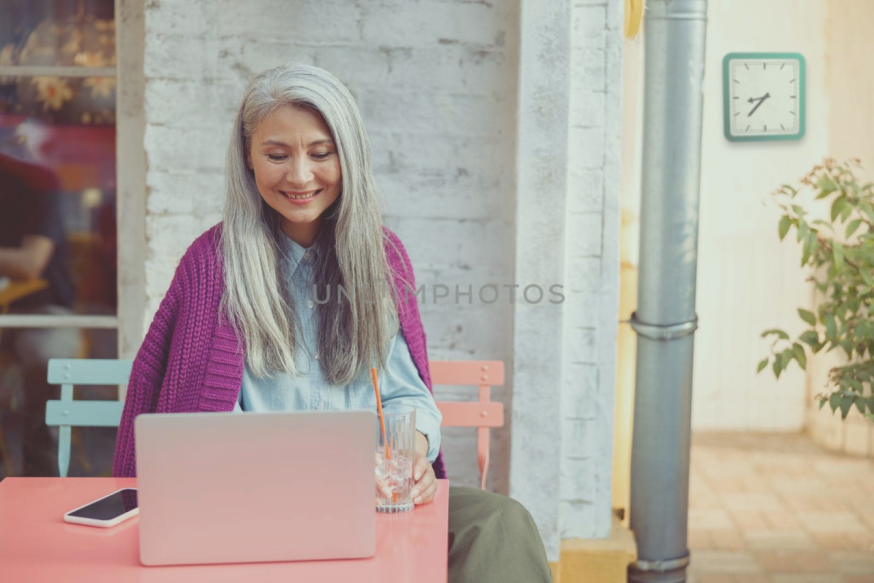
{"hour": 8, "minute": 37}
